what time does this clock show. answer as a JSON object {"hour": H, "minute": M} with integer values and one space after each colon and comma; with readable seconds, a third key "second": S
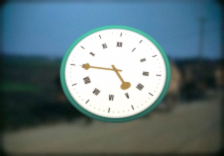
{"hour": 4, "minute": 45}
